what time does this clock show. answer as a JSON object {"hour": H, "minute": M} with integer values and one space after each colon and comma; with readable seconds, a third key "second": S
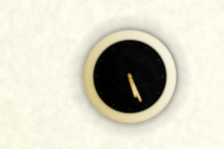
{"hour": 5, "minute": 26}
